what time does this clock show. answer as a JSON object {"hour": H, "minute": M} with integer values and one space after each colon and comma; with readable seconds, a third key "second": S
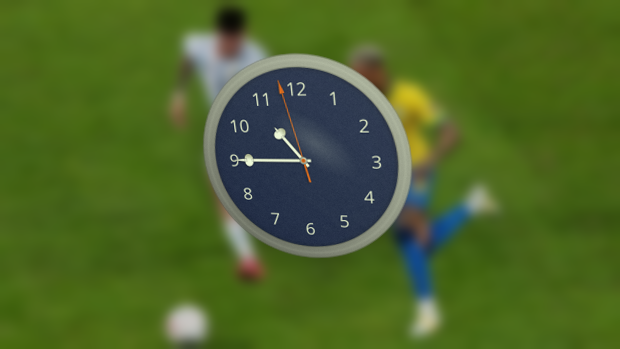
{"hour": 10, "minute": 44, "second": 58}
